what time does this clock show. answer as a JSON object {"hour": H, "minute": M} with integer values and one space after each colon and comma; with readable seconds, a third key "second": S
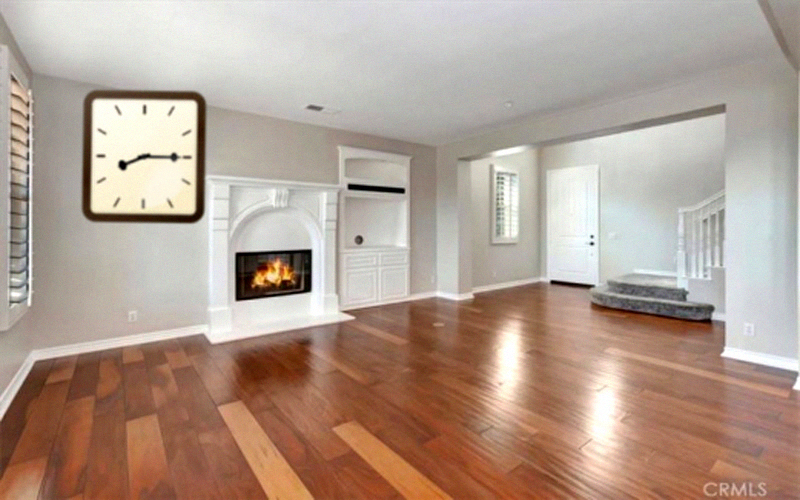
{"hour": 8, "minute": 15}
